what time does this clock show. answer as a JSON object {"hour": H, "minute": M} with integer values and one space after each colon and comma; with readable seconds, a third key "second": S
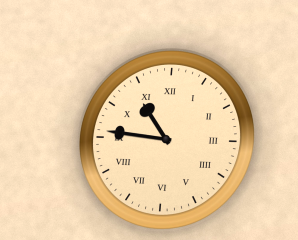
{"hour": 10, "minute": 46}
